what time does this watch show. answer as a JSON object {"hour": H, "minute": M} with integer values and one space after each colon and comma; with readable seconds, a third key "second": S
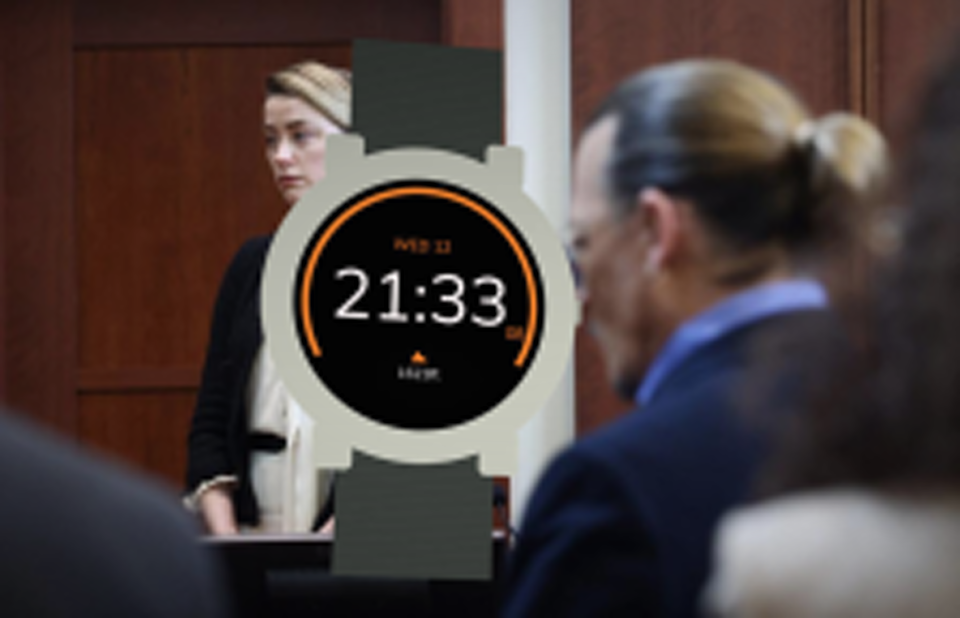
{"hour": 21, "minute": 33}
